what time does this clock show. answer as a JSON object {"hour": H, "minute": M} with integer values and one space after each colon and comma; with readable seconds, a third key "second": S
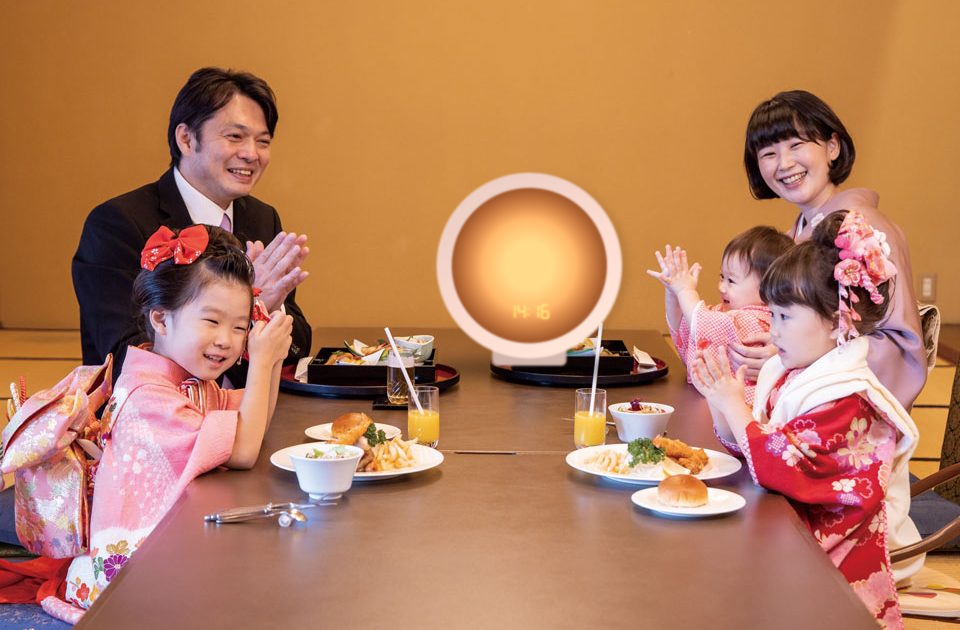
{"hour": 14, "minute": 16}
